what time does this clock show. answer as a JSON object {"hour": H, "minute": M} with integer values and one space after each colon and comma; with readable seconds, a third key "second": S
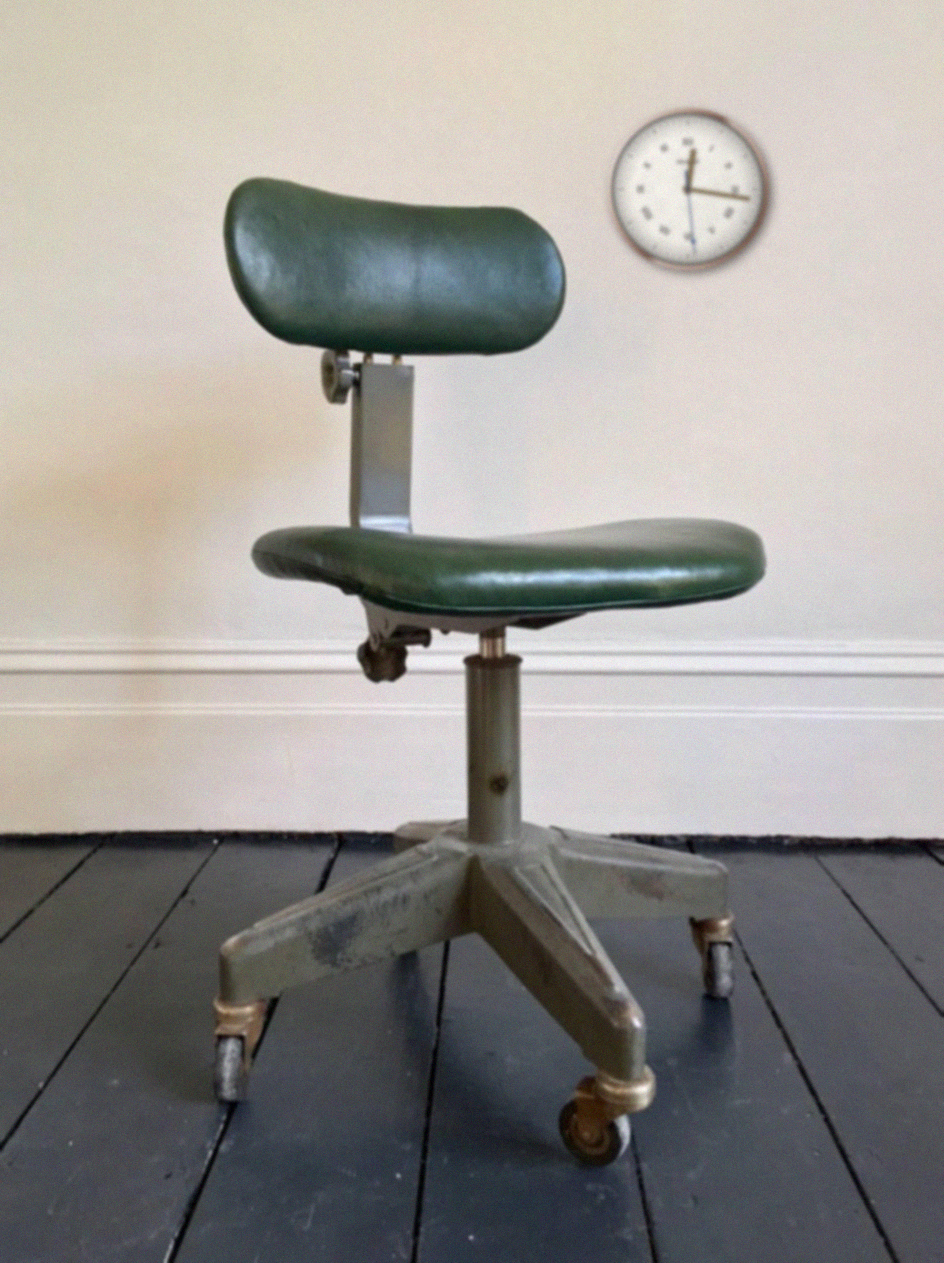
{"hour": 12, "minute": 16, "second": 29}
